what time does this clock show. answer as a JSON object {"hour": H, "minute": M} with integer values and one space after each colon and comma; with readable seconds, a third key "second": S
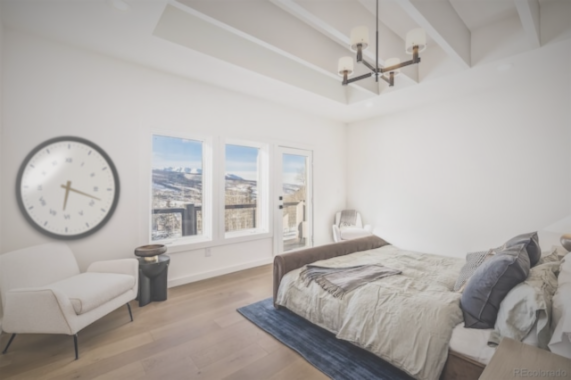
{"hour": 6, "minute": 18}
